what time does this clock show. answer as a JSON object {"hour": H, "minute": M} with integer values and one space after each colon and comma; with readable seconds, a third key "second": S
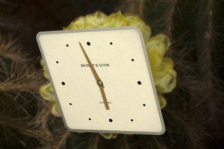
{"hour": 5, "minute": 58}
